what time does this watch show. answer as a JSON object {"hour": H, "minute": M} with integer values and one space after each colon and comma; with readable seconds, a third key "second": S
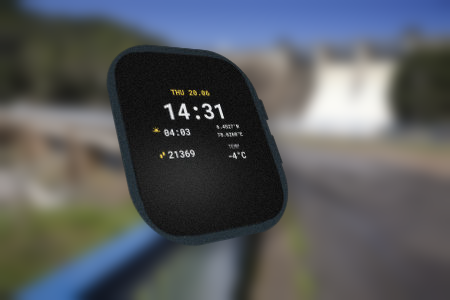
{"hour": 14, "minute": 31}
